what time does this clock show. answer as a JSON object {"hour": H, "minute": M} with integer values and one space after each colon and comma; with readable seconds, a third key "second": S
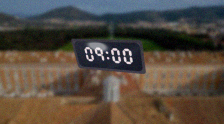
{"hour": 9, "minute": 0}
